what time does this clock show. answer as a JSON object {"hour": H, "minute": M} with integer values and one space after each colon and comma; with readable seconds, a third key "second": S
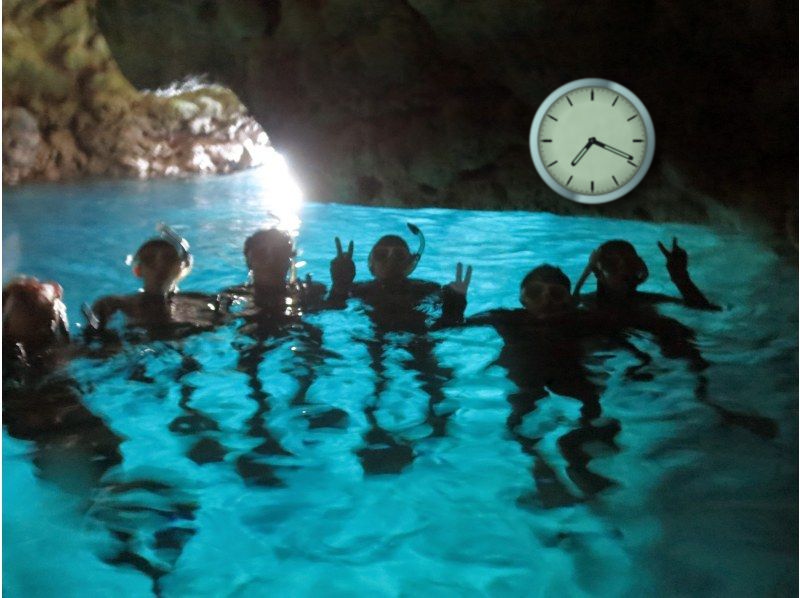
{"hour": 7, "minute": 19}
